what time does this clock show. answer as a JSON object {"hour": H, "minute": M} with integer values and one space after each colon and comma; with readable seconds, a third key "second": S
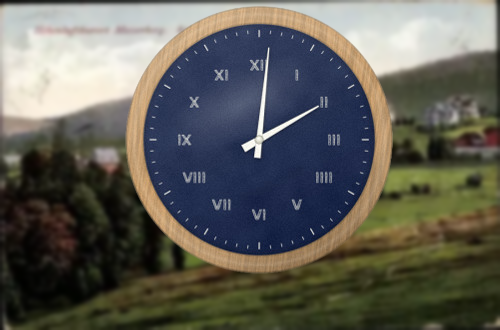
{"hour": 2, "minute": 1}
